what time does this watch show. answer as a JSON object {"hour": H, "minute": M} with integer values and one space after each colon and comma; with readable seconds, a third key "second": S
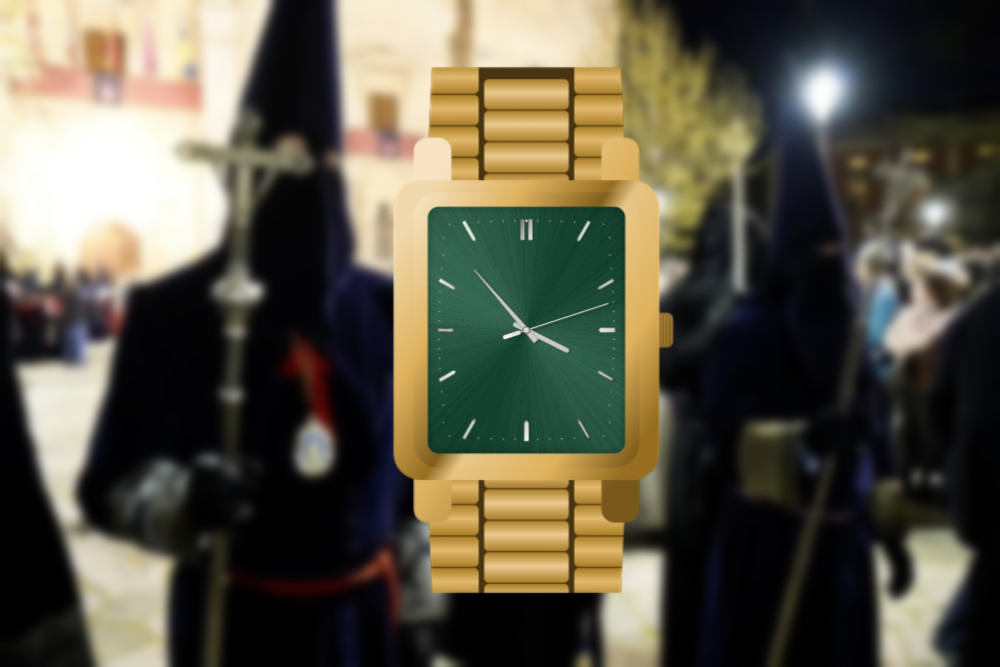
{"hour": 3, "minute": 53, "second": 12}
